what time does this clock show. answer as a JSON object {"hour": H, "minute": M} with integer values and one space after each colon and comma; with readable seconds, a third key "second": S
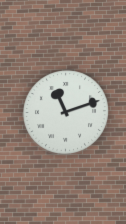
{"hour": 11, "minute": 12}
